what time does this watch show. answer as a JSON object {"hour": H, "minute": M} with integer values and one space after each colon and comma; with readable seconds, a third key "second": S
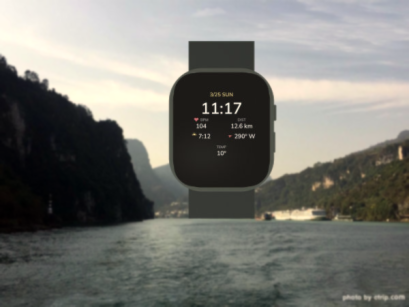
{"hour": 11, "minute": 17}
